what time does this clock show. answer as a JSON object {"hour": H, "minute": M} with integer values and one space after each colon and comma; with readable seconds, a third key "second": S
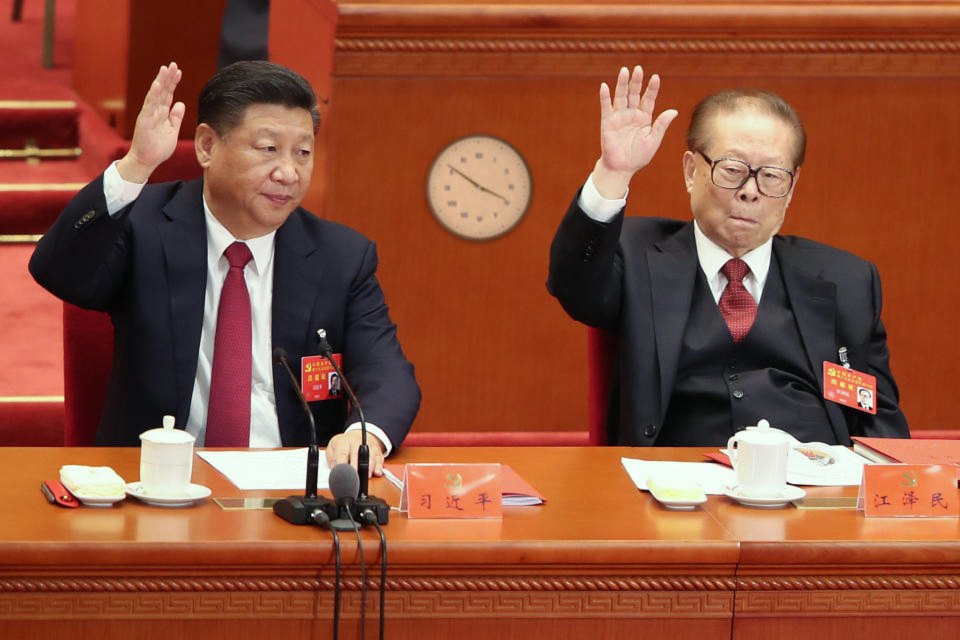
{"hour": 3, "minute": 51}
